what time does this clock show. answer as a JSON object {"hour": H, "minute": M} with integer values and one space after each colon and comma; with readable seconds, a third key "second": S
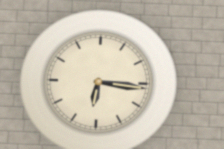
{"hour": 6, "minute": 16}
